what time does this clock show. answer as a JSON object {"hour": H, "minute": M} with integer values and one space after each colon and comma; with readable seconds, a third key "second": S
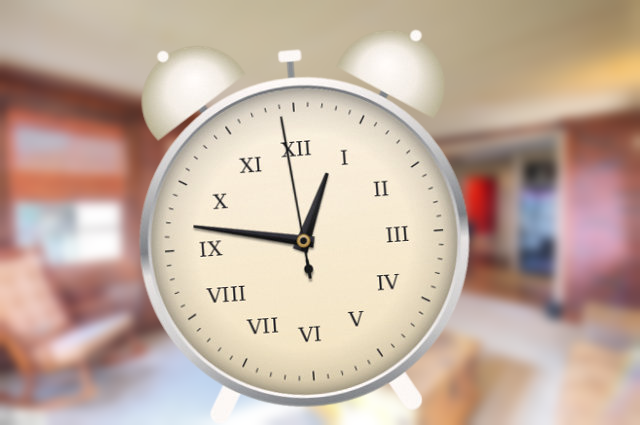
{"hour": 12, "minute": 46, "second": 59}
